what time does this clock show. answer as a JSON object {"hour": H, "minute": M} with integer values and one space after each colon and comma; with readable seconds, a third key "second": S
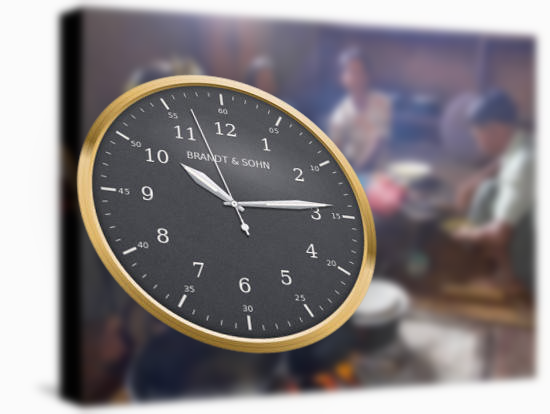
{"hour": 10, "minute": 13, "second": 57}
